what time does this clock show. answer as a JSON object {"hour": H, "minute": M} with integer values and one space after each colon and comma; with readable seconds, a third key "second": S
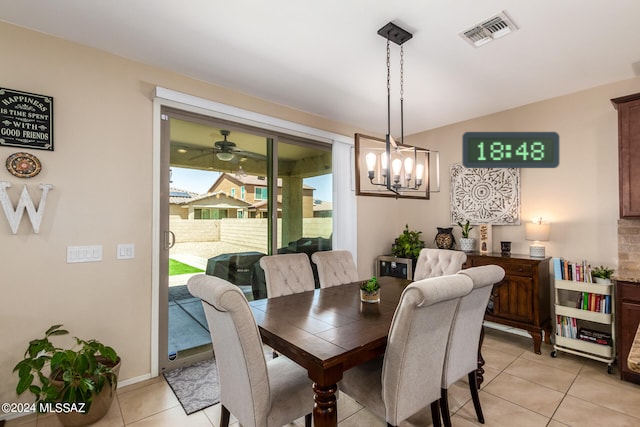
{"hour": 18, "minute": 48}
